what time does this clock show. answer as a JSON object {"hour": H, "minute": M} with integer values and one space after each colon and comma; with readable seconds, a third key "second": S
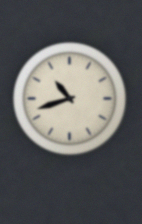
{"hour": 10, "minute": 42}
